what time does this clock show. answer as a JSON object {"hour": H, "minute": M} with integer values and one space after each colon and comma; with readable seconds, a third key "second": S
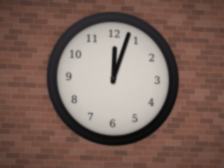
{"hour": 12, "minute": 3}
